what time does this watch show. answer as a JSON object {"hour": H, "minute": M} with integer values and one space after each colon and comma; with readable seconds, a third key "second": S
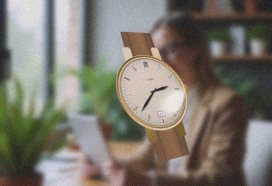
{"hour": 2, "minute": 38}
